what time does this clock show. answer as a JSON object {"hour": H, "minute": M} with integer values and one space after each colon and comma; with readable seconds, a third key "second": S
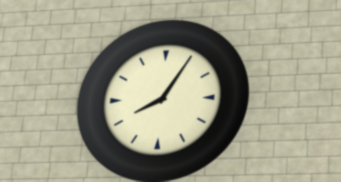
{"hour": 8, "minute": 5}
